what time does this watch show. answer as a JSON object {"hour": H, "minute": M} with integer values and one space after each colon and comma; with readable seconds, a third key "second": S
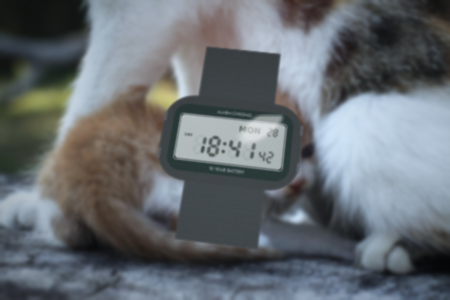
{"hour": 18, "minute": 41, "second": 42}
